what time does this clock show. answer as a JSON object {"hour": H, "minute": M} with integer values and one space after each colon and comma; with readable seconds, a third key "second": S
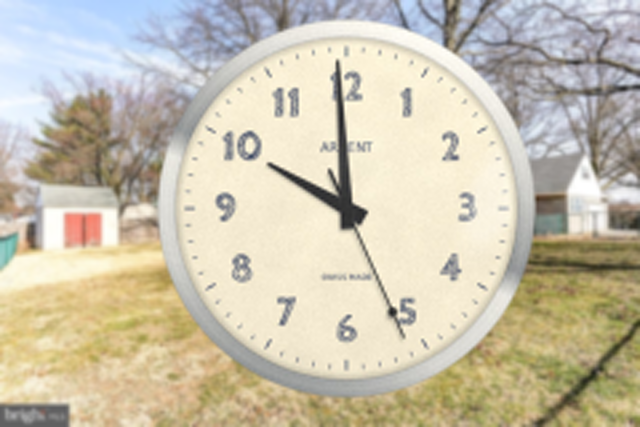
{"hour": 9, "minute": 59, "second": 26}
